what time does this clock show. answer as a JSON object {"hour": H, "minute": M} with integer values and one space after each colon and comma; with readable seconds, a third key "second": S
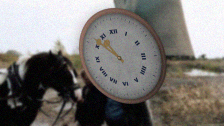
{"hour": 10, "minute": 52}
